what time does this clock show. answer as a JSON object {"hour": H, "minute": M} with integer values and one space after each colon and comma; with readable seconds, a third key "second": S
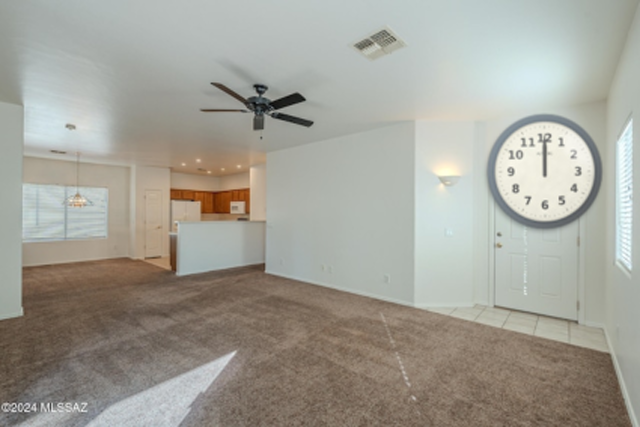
{"hour": 12, "minute": 0}
